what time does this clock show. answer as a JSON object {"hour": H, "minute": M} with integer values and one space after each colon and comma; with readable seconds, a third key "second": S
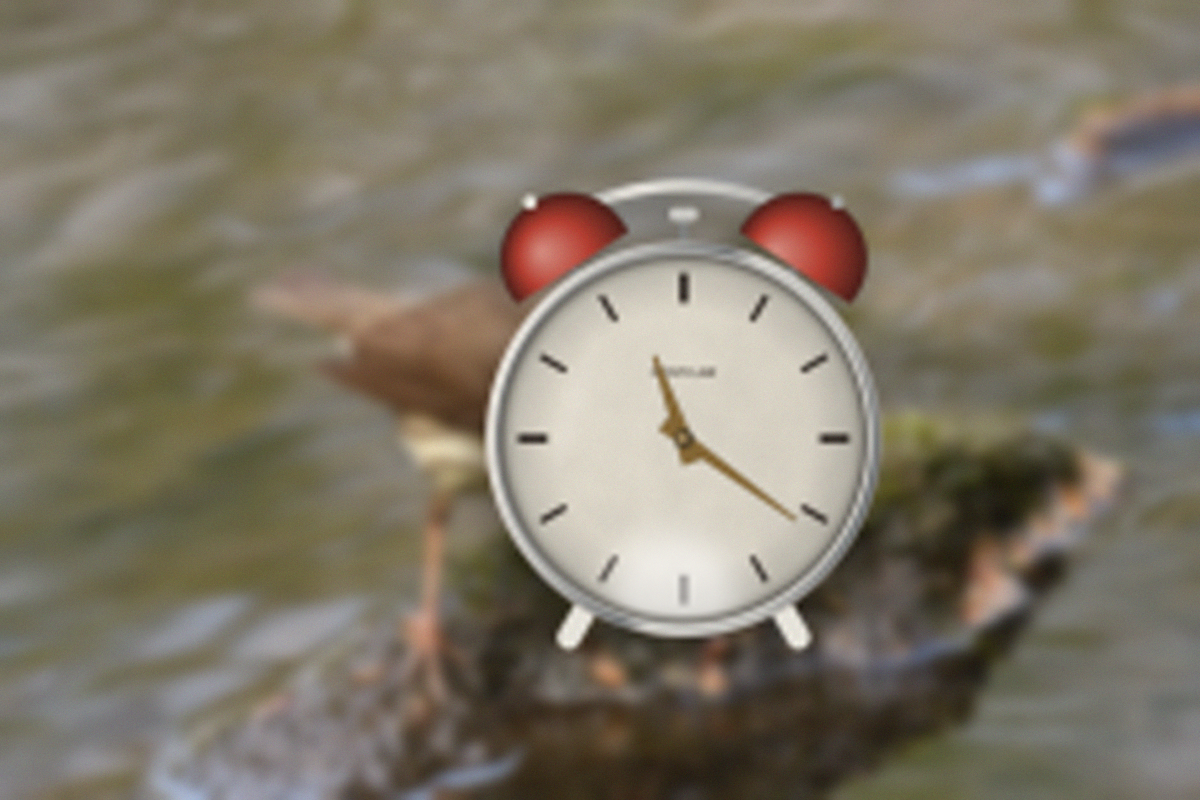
{"hour": 11, "minute": 21}
